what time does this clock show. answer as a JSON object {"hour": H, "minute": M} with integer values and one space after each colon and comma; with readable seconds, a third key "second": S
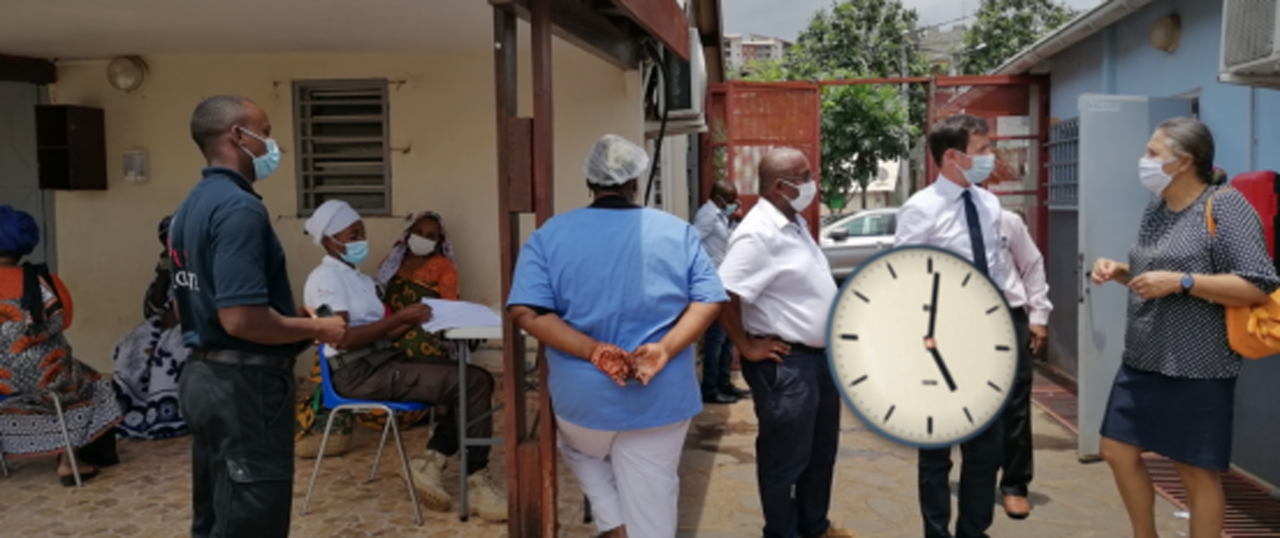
{"hour": 5, "minute": 1}
